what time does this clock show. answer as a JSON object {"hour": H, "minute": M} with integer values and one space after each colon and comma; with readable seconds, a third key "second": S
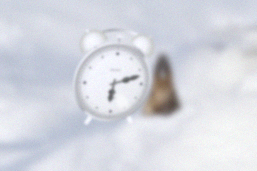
{"hour": 6, "minute": 12}
